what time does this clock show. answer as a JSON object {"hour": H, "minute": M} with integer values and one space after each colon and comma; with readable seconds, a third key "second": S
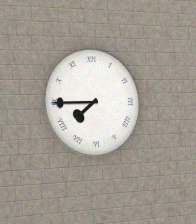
{"hour": 7, "minute": 45}
